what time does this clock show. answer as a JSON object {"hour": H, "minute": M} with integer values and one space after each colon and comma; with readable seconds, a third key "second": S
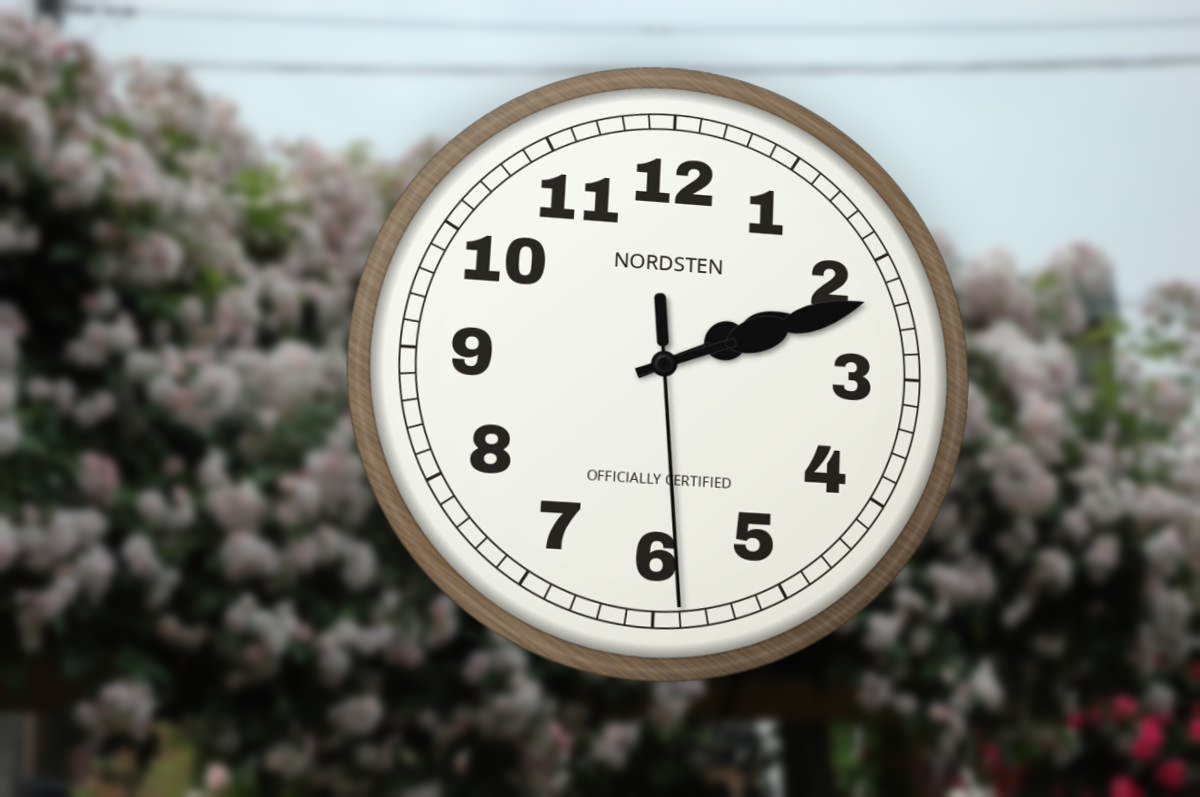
{"hour": 2, "minute": 11, "second": 29}
